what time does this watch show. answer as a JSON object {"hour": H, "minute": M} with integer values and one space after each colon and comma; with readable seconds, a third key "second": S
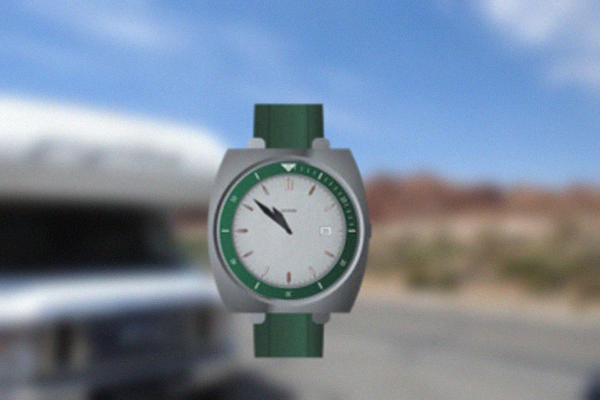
{"hour": 10, "minute": 52}
